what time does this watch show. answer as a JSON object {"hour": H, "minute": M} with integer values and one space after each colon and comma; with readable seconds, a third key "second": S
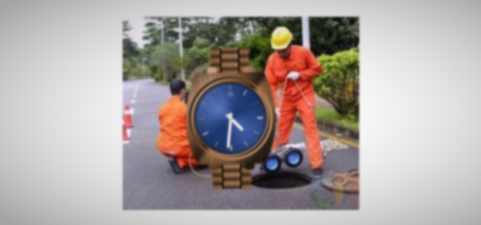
{"hour": 4, "minute": 31}
